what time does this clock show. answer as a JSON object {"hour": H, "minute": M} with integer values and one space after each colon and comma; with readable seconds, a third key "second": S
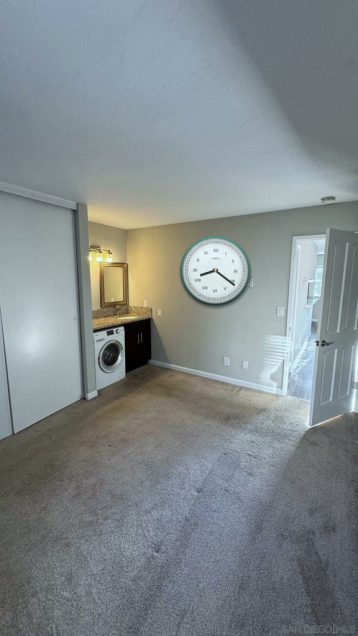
{"hour": 8, "minute": 21}
